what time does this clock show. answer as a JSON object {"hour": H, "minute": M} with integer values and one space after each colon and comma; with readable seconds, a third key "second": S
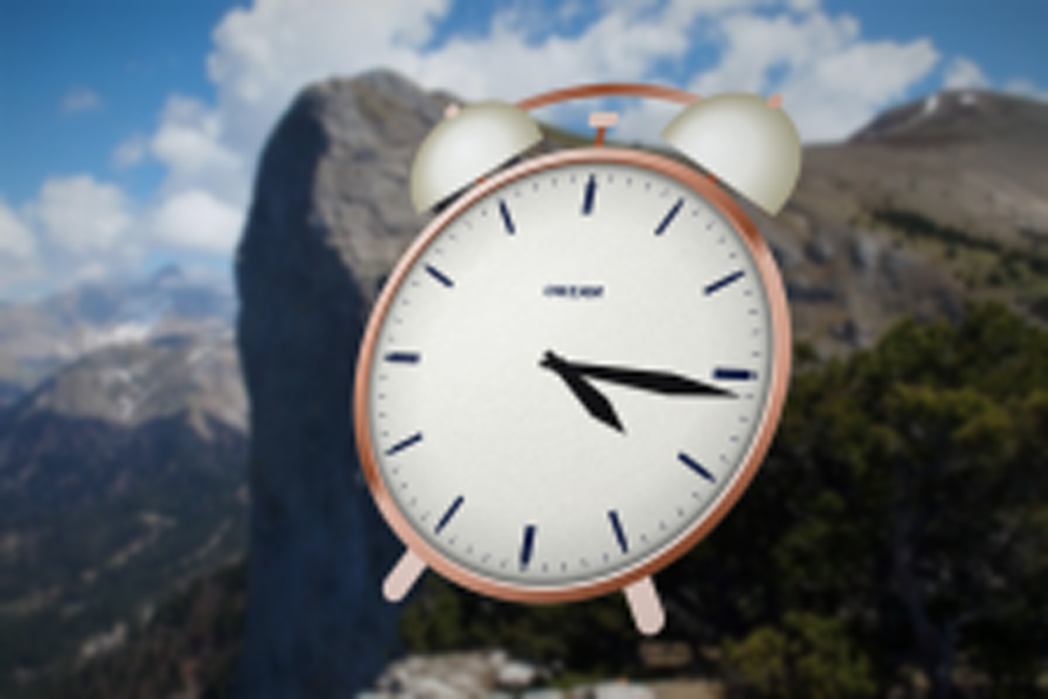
{"hour": 4, "minute": 16}
